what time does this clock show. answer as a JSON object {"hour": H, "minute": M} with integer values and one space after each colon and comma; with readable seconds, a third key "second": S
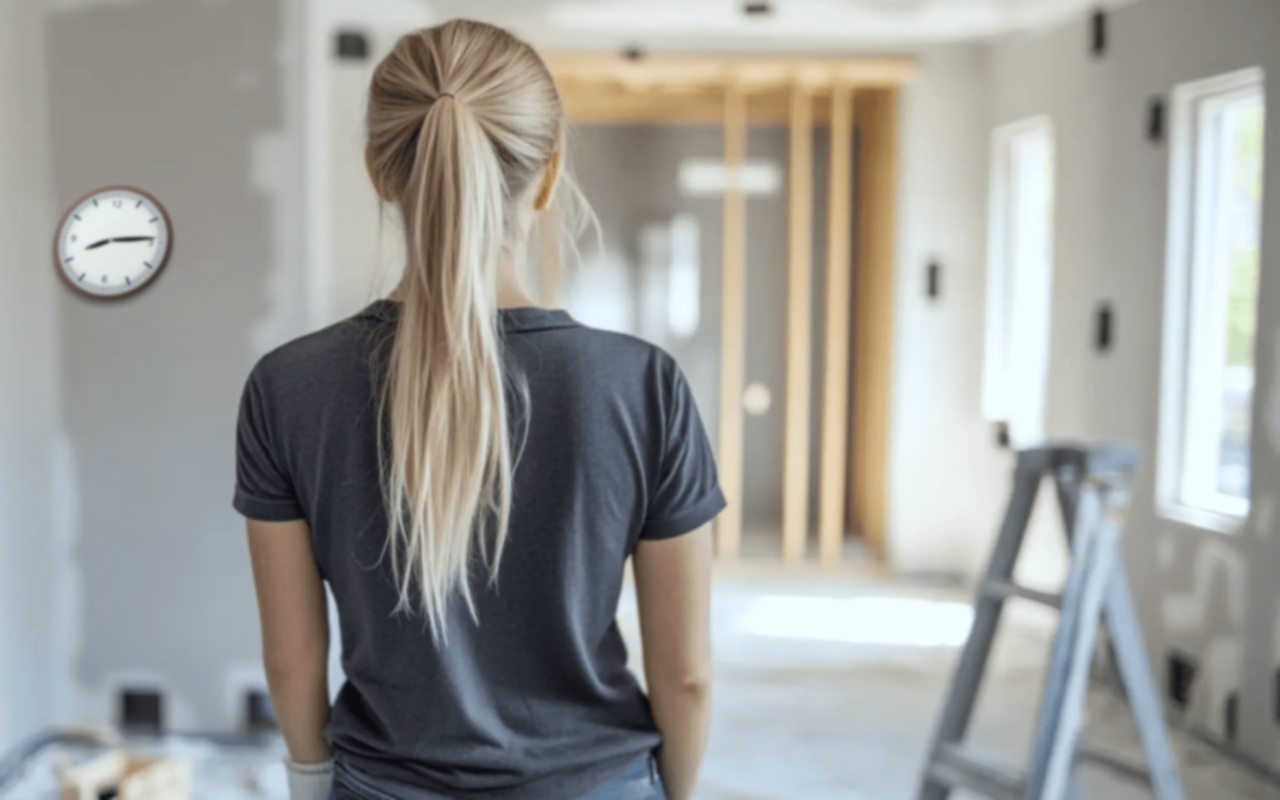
{"hour": 8, "minute": 14}
